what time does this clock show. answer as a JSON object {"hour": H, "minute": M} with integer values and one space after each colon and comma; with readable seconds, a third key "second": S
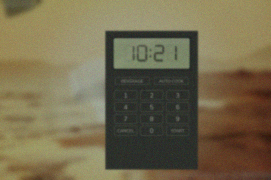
{"hour": 10, "minute": 21}
